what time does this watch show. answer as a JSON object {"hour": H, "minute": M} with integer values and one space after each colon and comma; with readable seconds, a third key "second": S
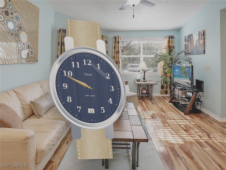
{"hour": 9, "minute": 49}
